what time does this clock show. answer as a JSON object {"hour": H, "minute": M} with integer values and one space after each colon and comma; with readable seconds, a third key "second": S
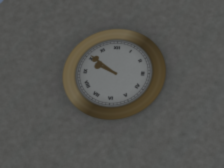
{"hour": 9, "minute": 51}
